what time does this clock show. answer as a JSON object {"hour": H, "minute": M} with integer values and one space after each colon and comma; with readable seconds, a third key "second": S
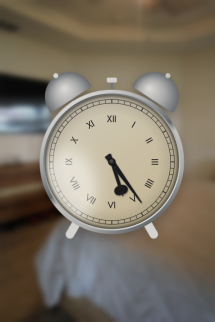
{"hour": 5, "minute": 24}
